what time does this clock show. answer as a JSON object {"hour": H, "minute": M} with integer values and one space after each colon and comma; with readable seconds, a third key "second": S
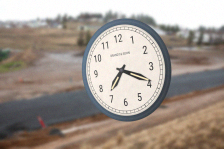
{"hour": 7, "minute": 19}
